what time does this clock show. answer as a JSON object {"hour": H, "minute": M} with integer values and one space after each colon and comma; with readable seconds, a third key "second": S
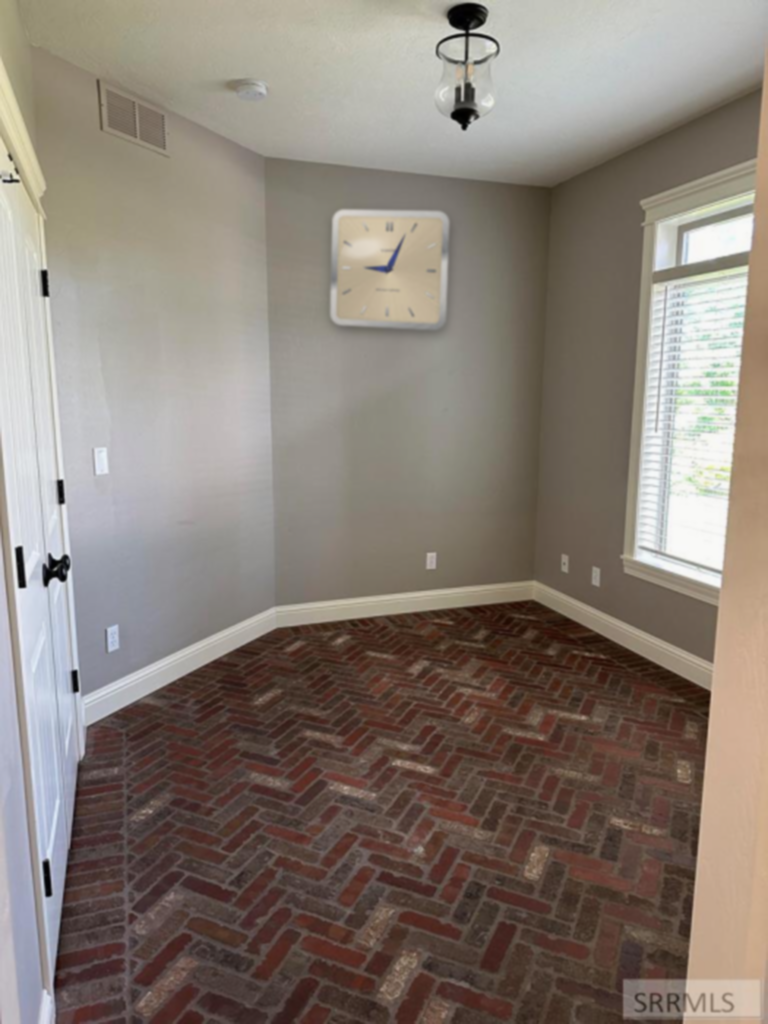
{"hour": 9, "minute": 4}
